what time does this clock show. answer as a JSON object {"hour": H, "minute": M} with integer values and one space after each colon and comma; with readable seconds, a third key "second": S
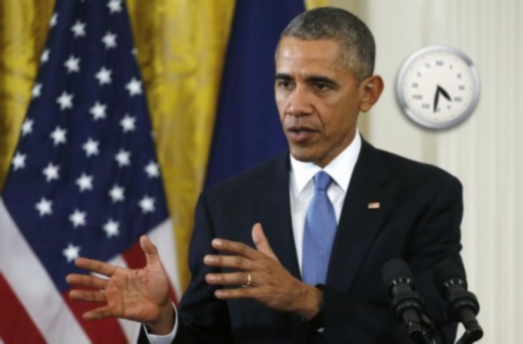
{"hour": 4, "minute": 31}
